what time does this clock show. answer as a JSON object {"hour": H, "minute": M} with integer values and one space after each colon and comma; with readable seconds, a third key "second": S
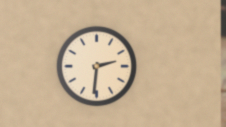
{"hour": 2, "minute": 31}
